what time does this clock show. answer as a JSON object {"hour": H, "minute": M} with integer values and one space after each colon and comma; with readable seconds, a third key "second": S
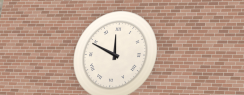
{"hour": 11, "minute": 49}
